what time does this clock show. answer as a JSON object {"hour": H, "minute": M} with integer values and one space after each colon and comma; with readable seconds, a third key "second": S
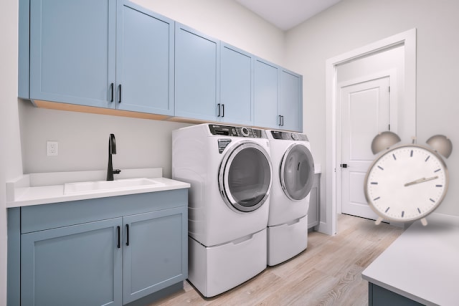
{"hour": 2, "minute": 12}
